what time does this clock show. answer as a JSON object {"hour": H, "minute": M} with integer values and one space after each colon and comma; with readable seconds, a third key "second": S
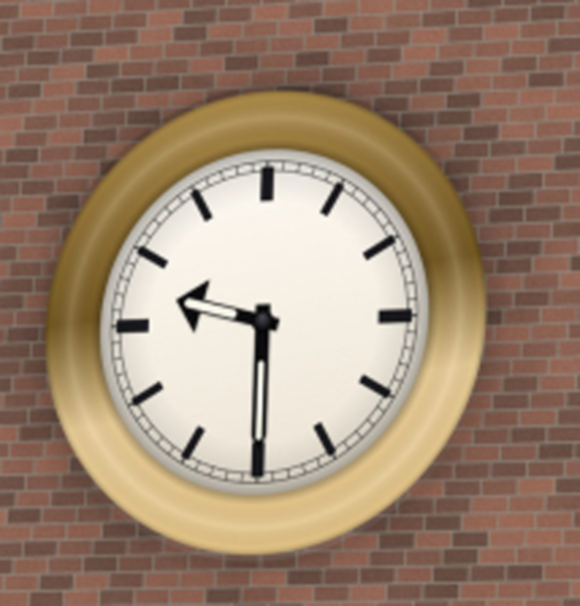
{"hour": 9, "minute": 30}
